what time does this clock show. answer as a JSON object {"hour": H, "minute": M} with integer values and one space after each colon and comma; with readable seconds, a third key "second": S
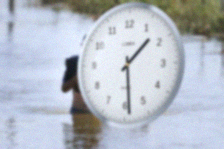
{"hour": 1, "minute": 29}
